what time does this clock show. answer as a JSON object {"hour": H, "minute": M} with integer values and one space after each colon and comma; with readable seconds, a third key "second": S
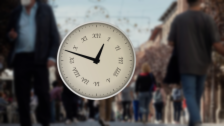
{"hour": 12, "minute": 48}
